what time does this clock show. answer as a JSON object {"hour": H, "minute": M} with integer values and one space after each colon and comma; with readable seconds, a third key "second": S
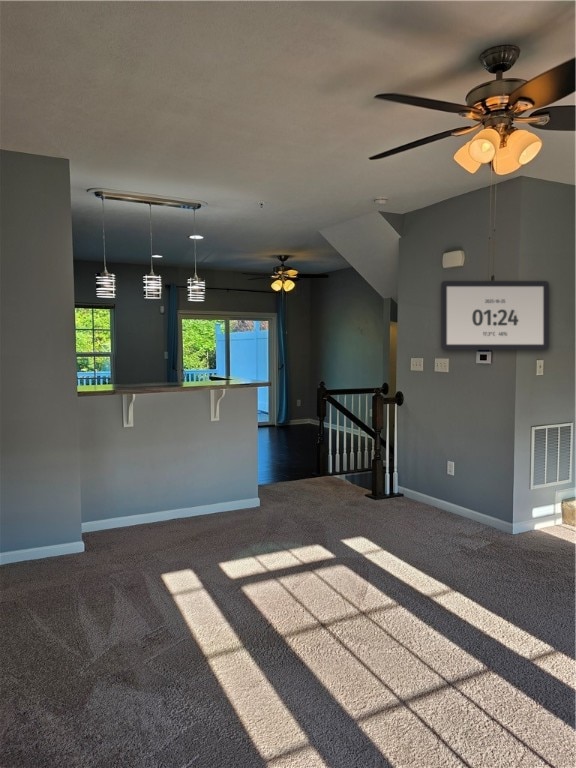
{"hour": 1, "minute": 24}
